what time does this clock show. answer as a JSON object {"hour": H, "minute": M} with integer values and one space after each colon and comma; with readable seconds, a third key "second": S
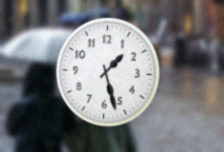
{"hour": 1, "minute": 27}
